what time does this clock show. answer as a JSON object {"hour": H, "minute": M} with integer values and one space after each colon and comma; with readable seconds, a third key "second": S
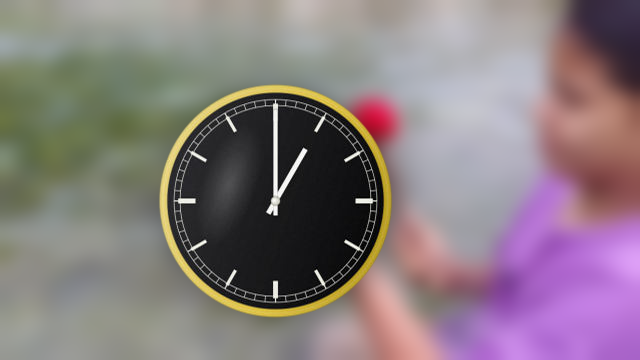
{"hour": 1, "minute": 0}
